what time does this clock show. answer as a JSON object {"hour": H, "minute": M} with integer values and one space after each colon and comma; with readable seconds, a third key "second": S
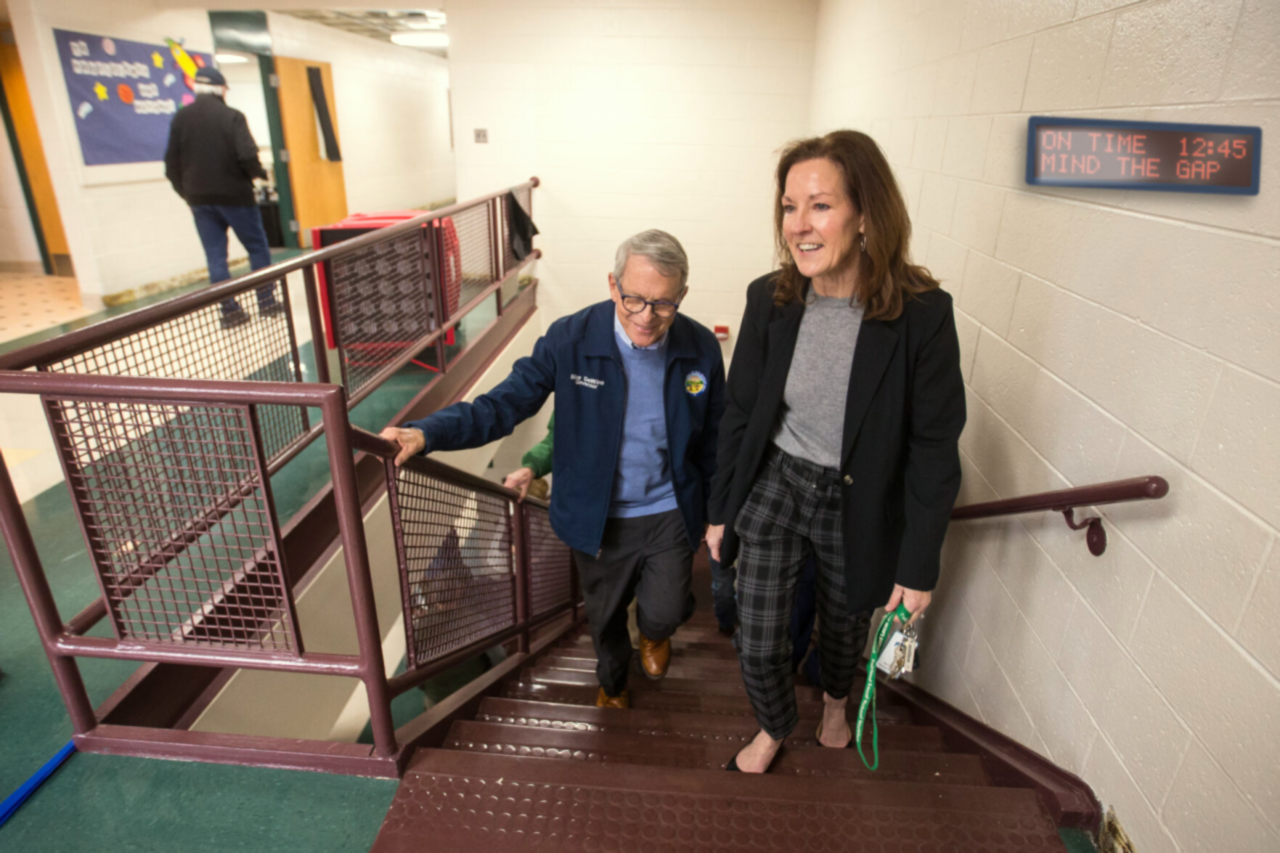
{"hour": 12, "minute": 45}
